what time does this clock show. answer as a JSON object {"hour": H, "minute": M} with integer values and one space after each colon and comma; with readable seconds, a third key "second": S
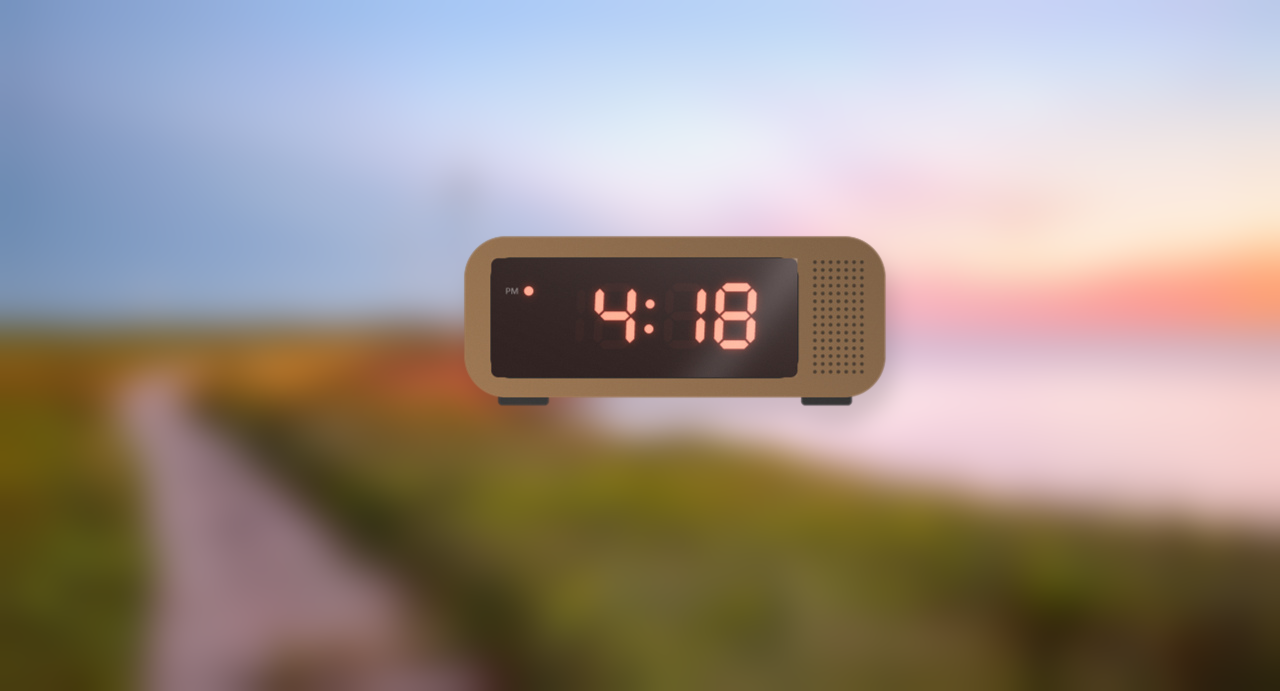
{"hour": 4, "minute": 18}
